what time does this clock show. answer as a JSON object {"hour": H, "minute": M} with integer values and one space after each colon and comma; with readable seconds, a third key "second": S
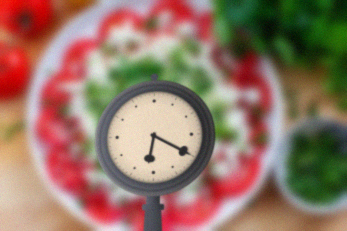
{"hour": 6, "minute": 20}
